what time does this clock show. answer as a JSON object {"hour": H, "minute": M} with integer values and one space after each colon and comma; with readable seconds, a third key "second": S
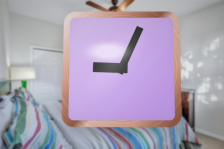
{"hour": 9, "minute": 4}
